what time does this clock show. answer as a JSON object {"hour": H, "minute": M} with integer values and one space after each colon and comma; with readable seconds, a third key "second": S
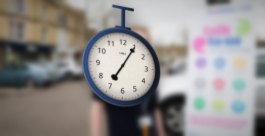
{"hour": 7, "minute": 5}
